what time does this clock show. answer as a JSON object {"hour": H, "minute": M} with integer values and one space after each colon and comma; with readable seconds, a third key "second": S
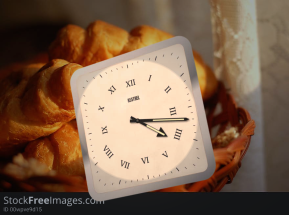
{"hour": 4, "minute": 17}
